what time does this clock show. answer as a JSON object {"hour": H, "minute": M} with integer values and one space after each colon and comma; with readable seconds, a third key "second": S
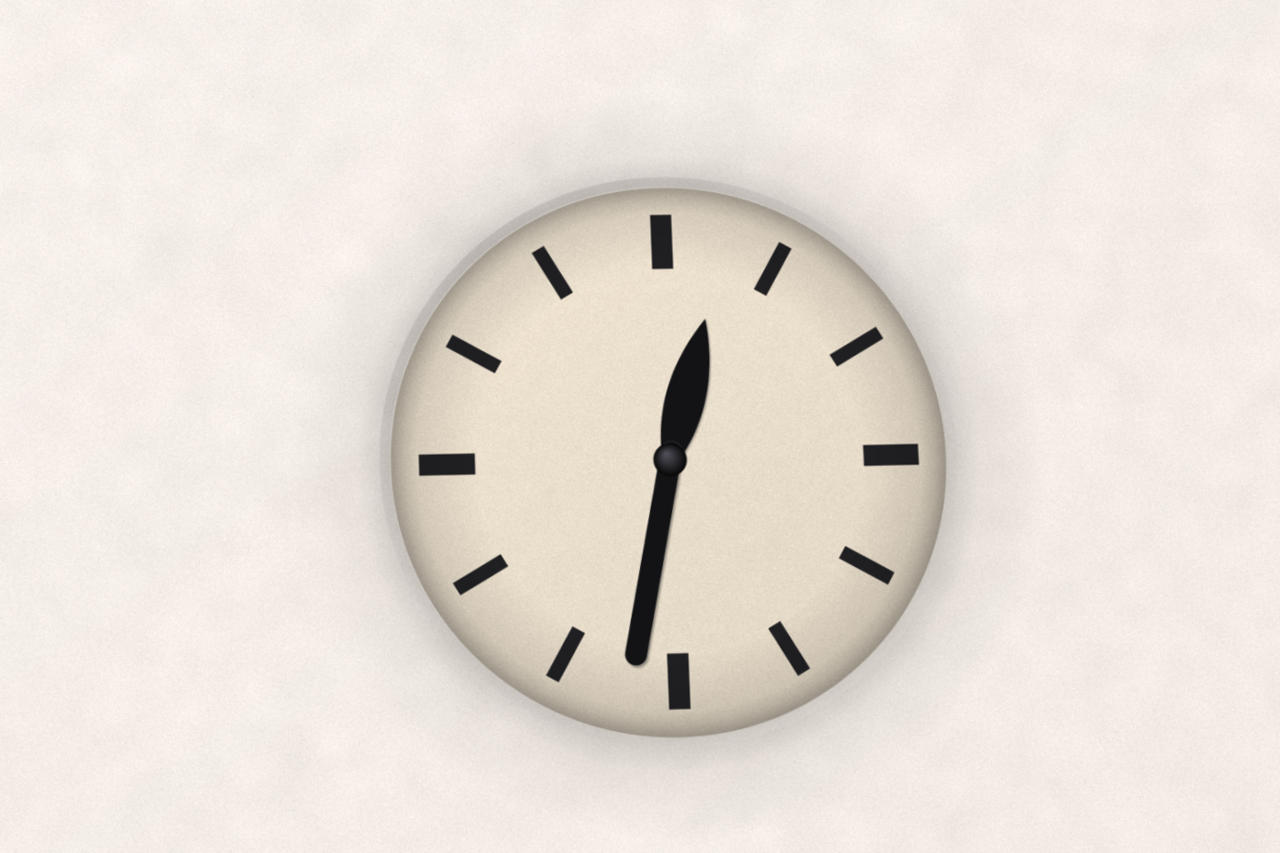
{"hour": 12, "minute": 32}
